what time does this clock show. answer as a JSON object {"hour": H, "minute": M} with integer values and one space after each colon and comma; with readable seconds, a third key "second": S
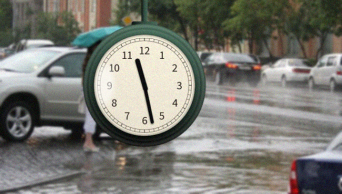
{"hour": 11, "minute": 28}
